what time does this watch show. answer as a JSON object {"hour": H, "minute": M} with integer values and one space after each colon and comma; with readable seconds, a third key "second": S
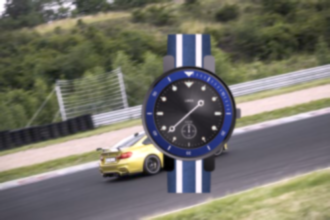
{"hour": 1, "minute": 38}
